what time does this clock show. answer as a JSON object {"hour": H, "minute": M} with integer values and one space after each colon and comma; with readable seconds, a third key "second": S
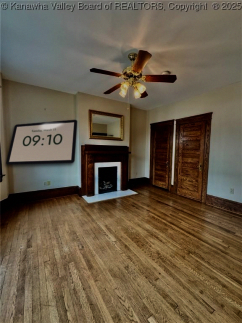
{"hour": 9, "minute": 10}
